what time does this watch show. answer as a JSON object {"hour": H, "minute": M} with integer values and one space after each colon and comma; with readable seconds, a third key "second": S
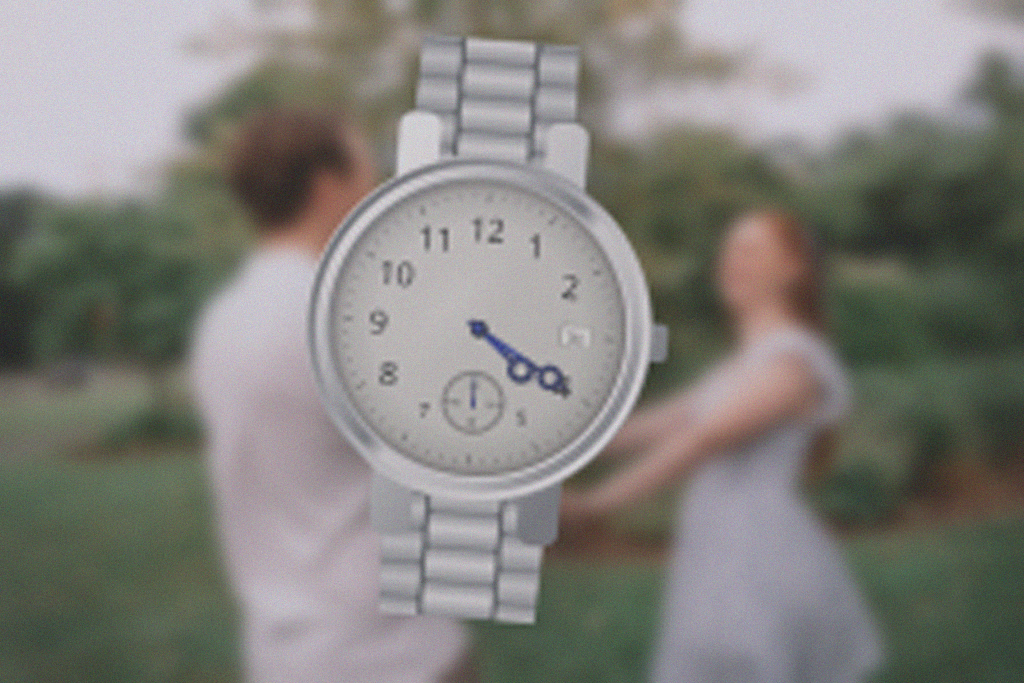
{"hour": 4, "minute": 20}
